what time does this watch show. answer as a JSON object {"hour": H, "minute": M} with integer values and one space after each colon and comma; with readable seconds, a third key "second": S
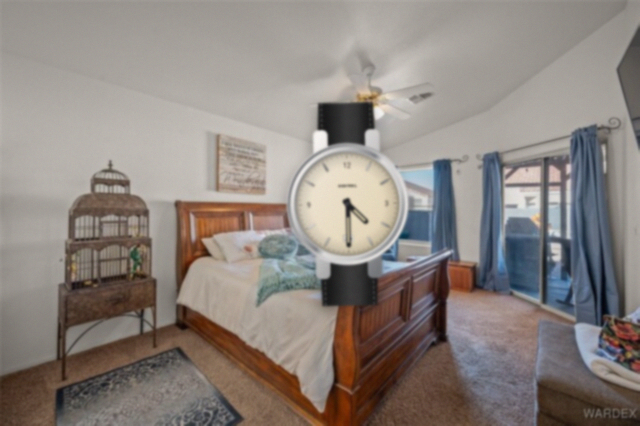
{"hour": 4, "minute": 30}
